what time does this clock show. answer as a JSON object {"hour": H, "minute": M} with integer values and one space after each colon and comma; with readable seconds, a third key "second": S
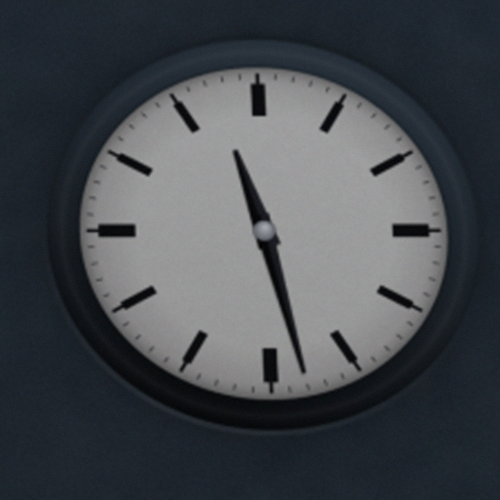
{"hour": 11, "minute": 28}
